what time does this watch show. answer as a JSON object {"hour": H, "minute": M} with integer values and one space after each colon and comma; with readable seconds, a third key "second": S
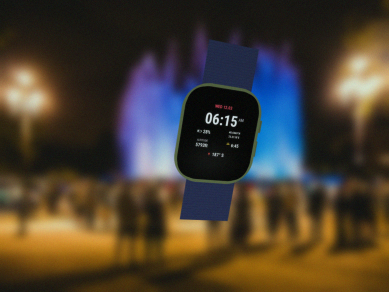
{"hour": 6, "minute": 15}
